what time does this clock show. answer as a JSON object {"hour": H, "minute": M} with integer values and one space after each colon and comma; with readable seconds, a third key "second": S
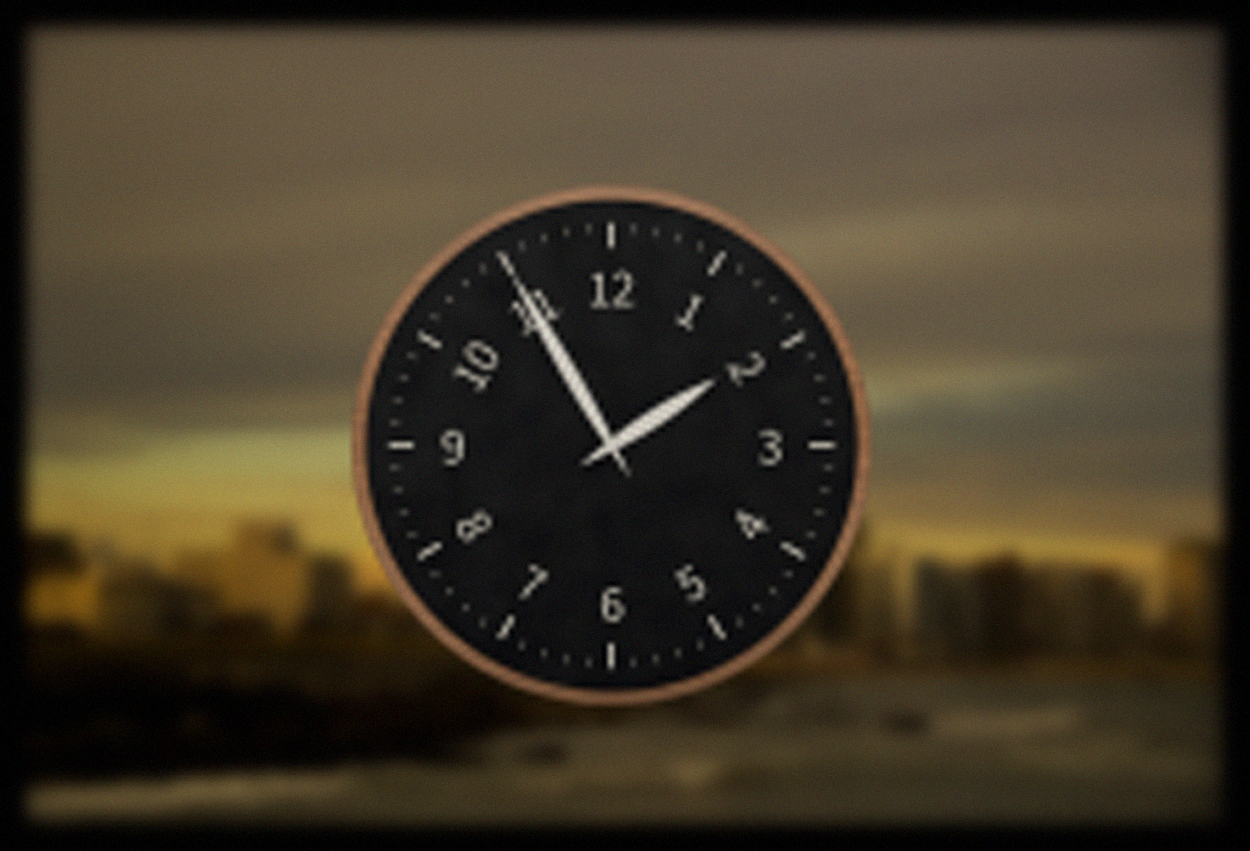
{"hour": 1, "minute": 55}
